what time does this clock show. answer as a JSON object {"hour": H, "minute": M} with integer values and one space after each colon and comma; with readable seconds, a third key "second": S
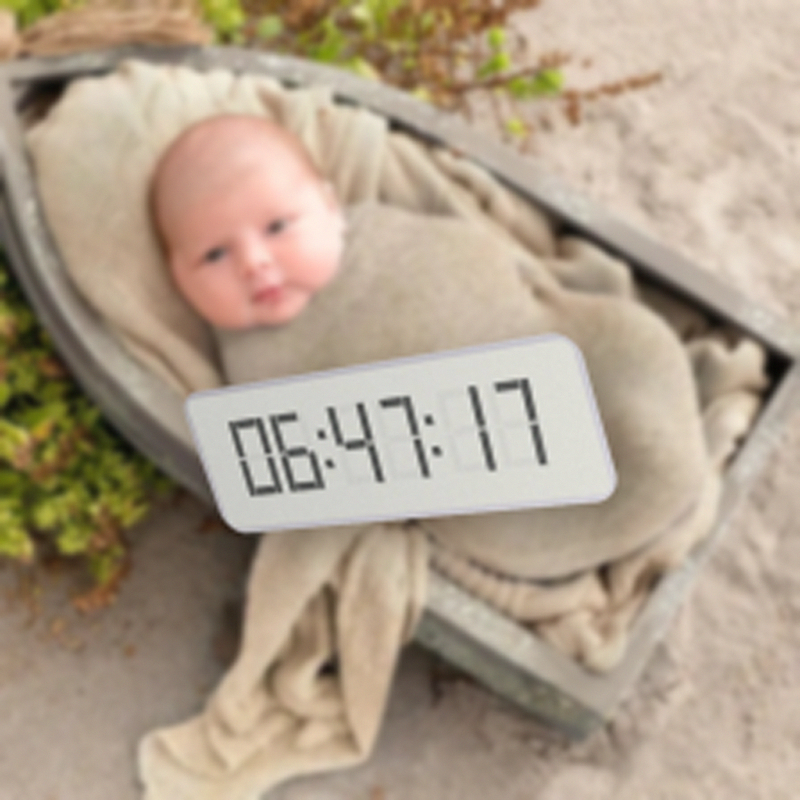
{"hour": 6, "minute": 47, "second": 17}
